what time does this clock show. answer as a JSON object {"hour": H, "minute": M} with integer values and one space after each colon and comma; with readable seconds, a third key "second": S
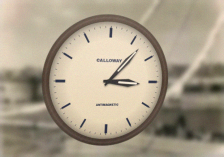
{"hour": 3, "minute": 7}
